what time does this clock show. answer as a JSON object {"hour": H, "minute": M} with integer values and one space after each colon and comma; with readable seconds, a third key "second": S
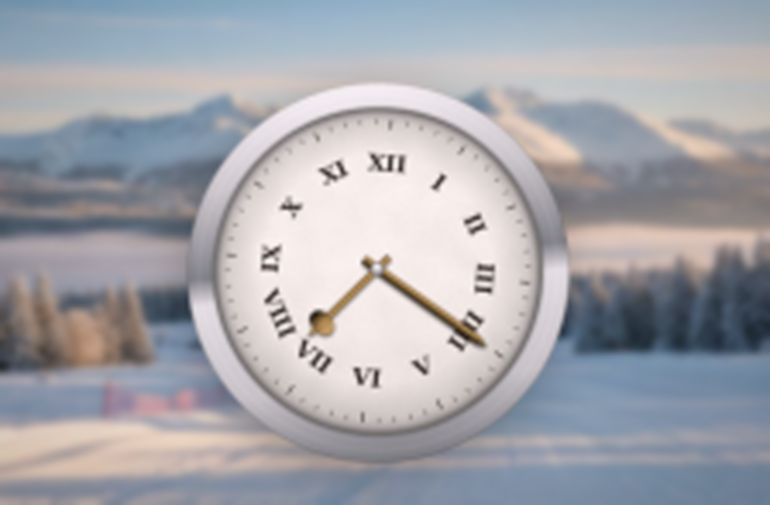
{"hour": 7, "minute": 20}
